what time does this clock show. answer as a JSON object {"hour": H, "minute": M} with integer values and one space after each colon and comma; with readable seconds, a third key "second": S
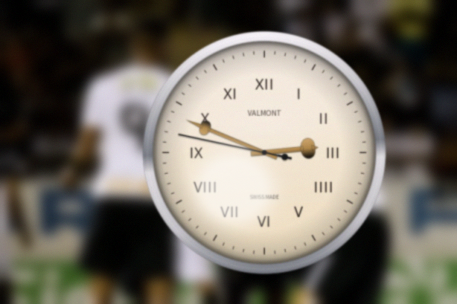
{"hour": 2, "minute": 48, "second": 47}
